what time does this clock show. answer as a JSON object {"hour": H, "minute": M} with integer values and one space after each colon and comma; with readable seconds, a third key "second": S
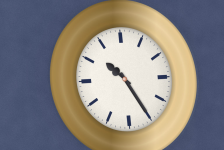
{"hour": 10, "minute": 25}
